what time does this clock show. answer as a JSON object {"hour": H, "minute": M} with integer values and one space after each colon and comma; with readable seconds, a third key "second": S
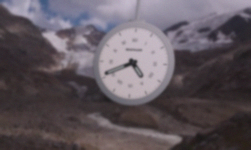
{"hour": 4, "minute": 41}
